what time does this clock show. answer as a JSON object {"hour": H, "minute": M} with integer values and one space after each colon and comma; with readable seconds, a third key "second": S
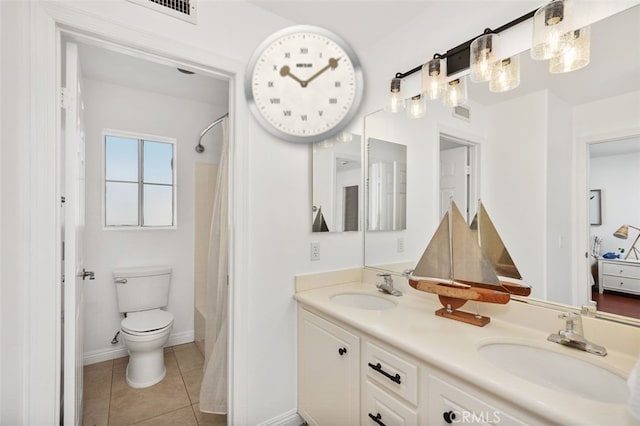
{"hour": 10, "minute": 9}
